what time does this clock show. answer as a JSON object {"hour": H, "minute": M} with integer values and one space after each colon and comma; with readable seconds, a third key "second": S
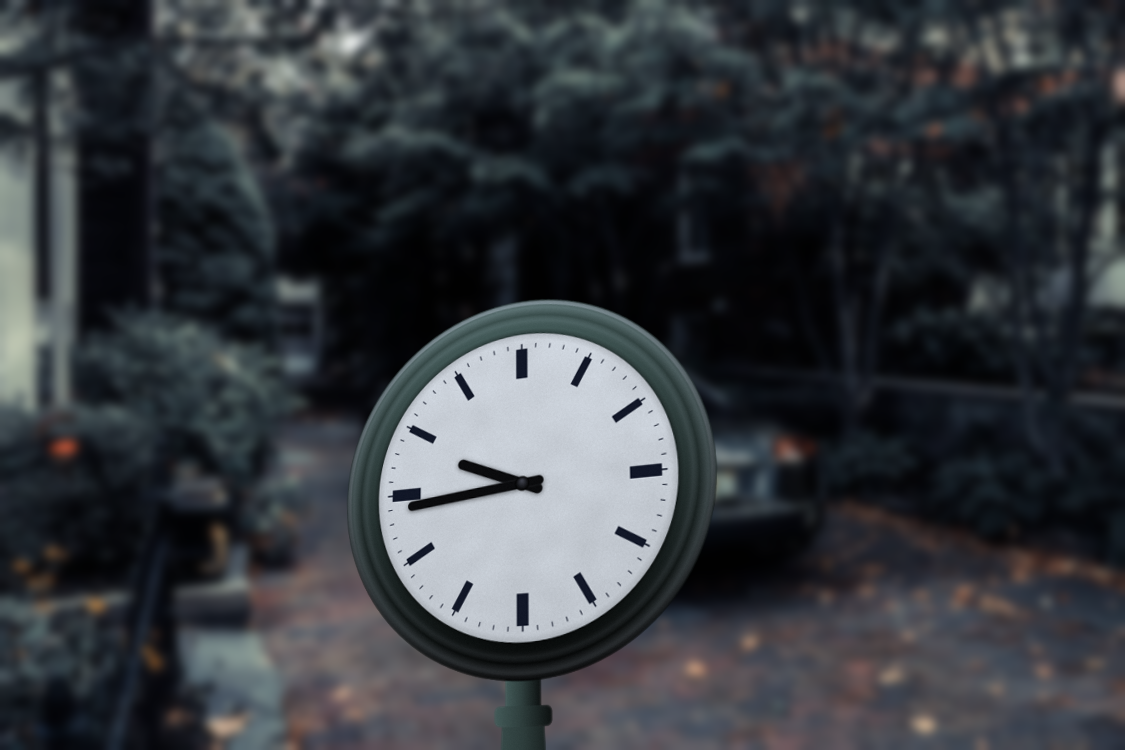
{"hour": 9, "minute": 44}
